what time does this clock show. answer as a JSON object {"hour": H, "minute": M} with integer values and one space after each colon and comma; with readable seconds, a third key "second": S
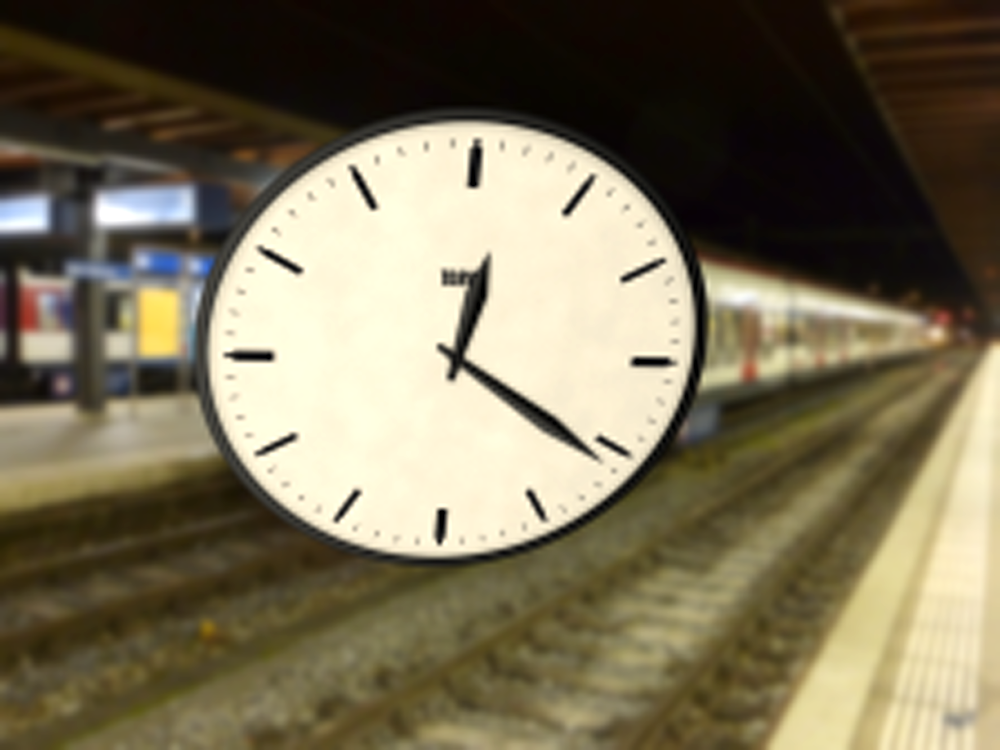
{"hour": 12, "minute": 21}
